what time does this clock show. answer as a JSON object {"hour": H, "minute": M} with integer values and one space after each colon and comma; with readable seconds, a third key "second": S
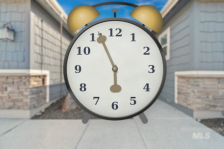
{"hour": 5, "minute": 56}
